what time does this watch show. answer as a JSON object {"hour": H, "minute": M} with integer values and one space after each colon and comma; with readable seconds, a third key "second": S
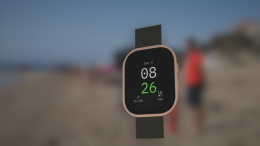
{"hour": 8, "minute": 26}
